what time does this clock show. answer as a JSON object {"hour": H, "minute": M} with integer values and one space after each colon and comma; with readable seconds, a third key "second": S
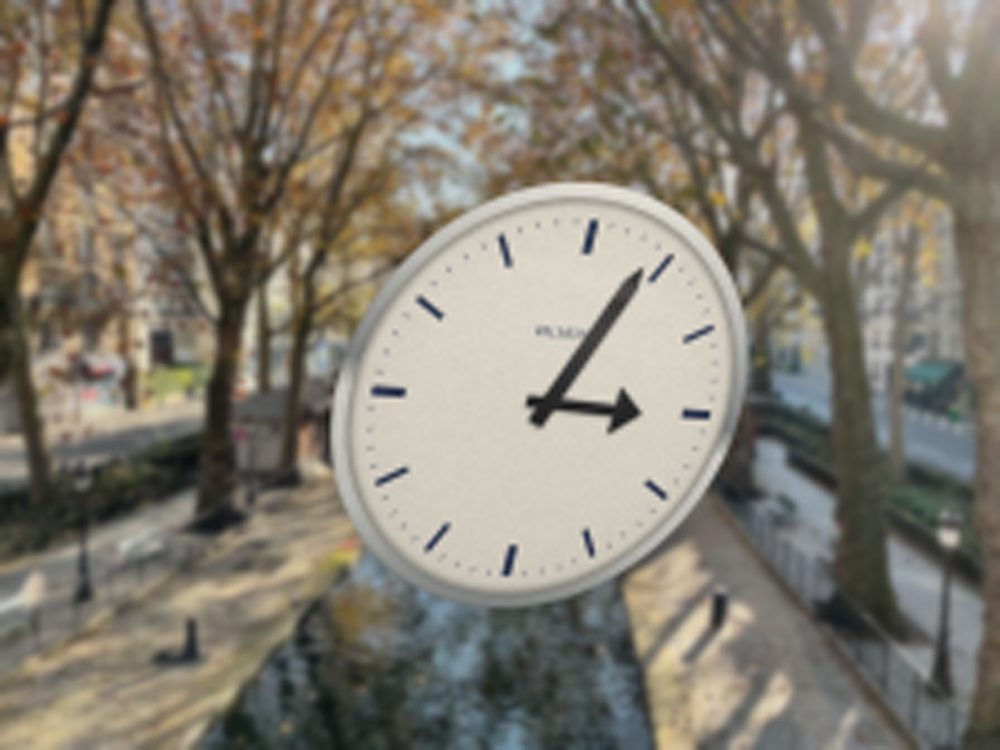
{"hour": 3, "minute": 4}
